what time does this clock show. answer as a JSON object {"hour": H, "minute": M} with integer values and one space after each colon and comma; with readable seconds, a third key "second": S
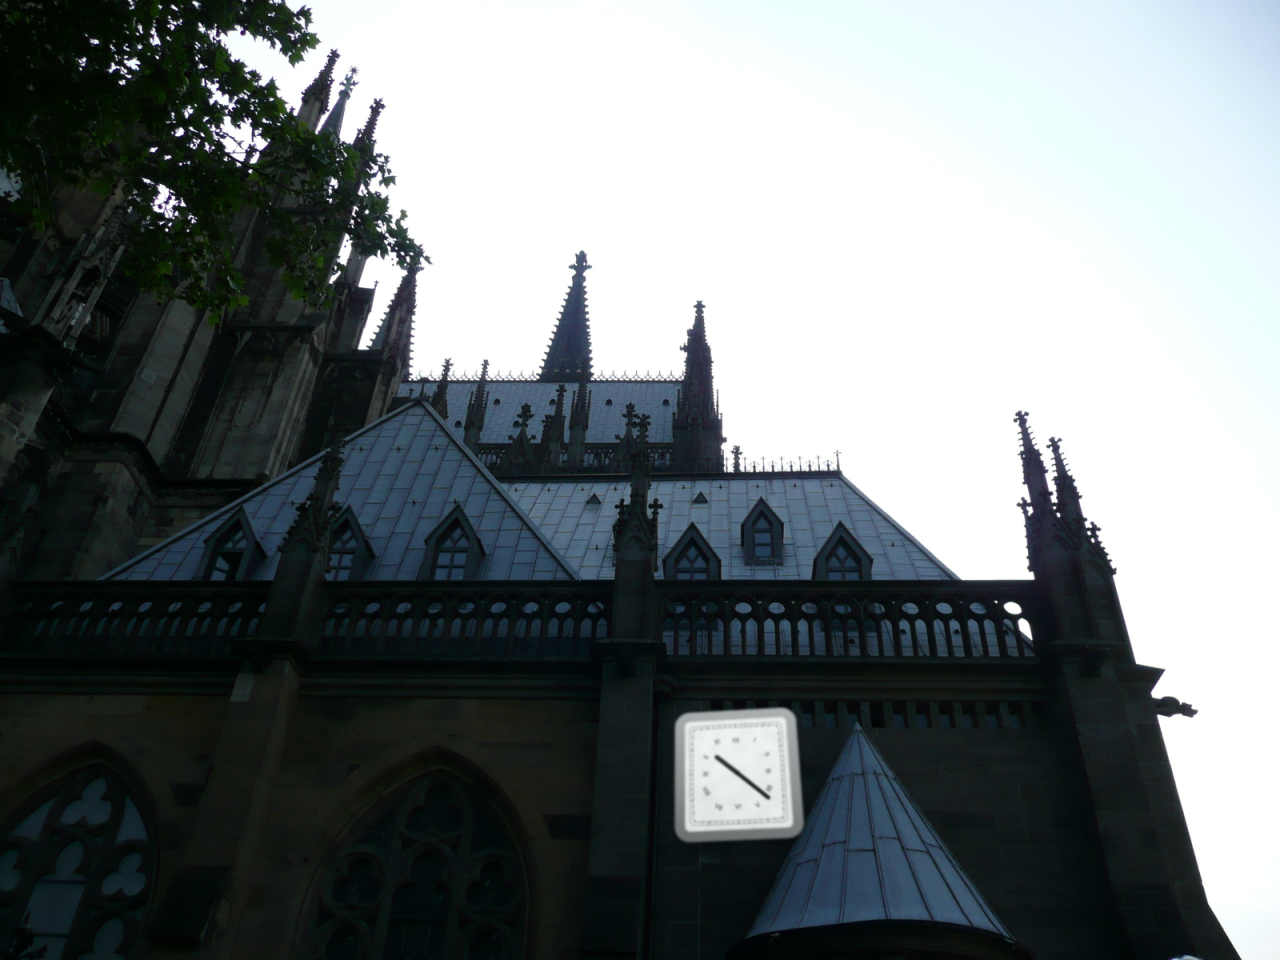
{"hour": 10, "minute": 22}
